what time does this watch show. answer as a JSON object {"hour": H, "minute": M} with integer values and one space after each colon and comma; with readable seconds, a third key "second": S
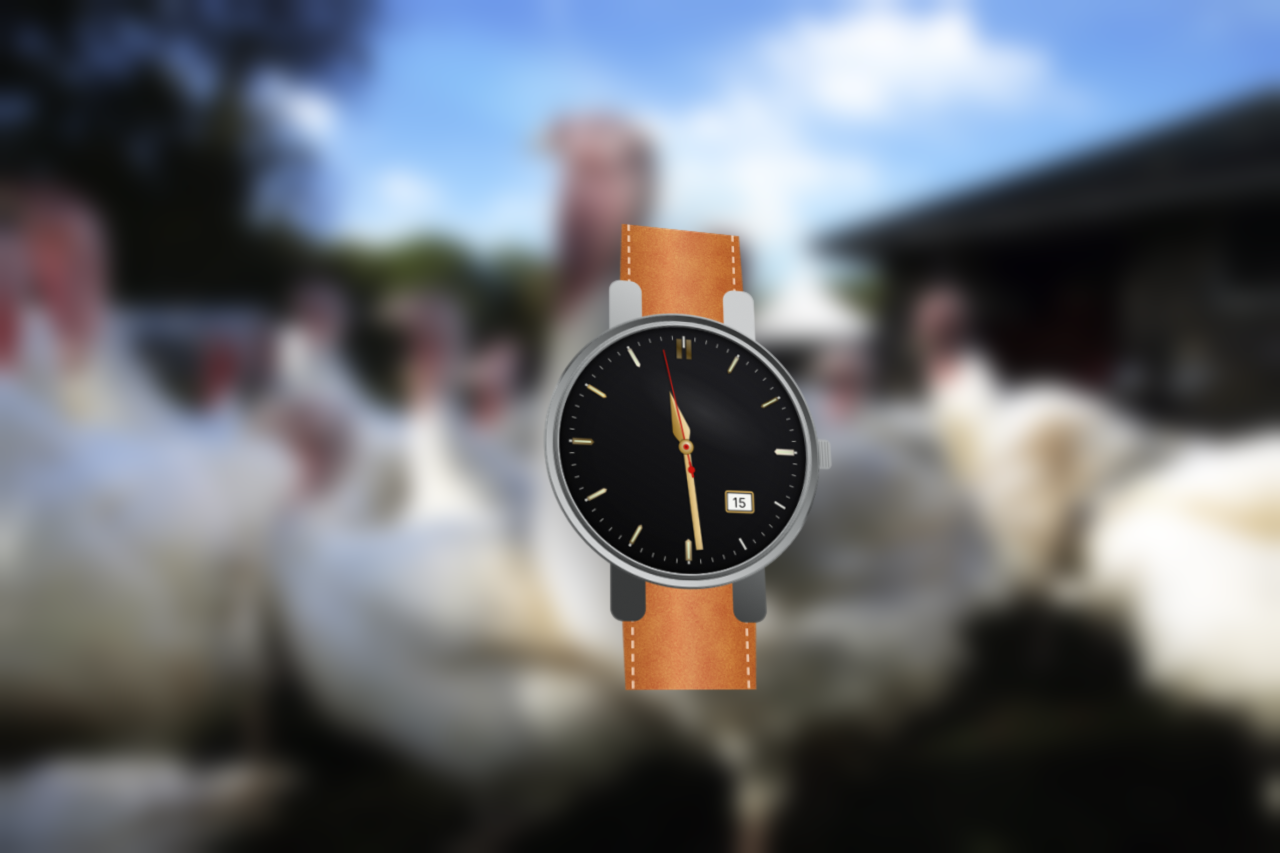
{"hour": 11, "minute": 28, "second": 58}
